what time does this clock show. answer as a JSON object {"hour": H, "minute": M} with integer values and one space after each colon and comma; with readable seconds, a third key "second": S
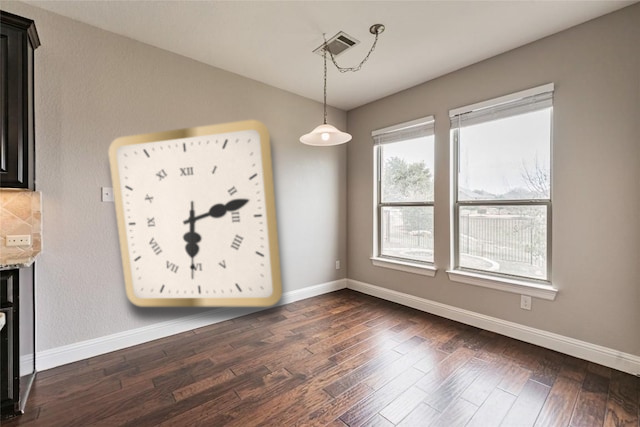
{"hour": 6, "minute": 12, "second": 31}
